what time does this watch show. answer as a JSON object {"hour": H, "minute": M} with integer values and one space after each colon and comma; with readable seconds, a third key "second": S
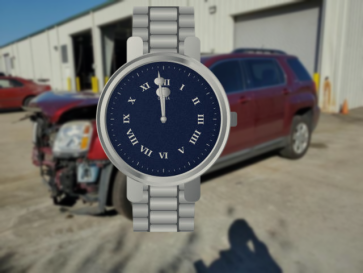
{"hour": 11, "minute": 59}
